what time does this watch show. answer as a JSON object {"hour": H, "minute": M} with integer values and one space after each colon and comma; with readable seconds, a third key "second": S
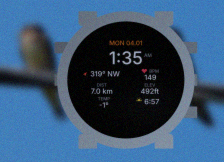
{"hour": 1, "minute": 35}
